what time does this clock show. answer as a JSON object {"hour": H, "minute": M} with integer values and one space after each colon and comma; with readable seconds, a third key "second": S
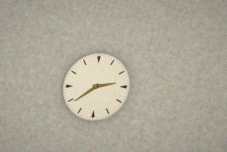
{"hour": 2, "minute": 39}
